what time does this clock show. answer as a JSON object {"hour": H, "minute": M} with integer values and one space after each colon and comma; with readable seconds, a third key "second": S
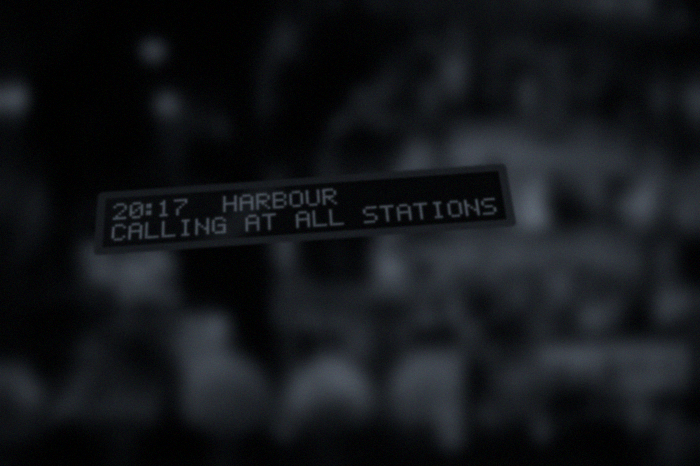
{"hour": 20, "minute": 17}
